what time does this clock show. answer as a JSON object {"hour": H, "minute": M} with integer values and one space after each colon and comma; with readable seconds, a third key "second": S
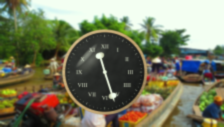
{"hour": 11, "minute": 27}
